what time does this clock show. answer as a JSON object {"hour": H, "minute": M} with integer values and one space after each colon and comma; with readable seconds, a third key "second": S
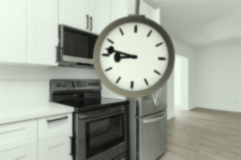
{"hour": 8, "minute": 47}
